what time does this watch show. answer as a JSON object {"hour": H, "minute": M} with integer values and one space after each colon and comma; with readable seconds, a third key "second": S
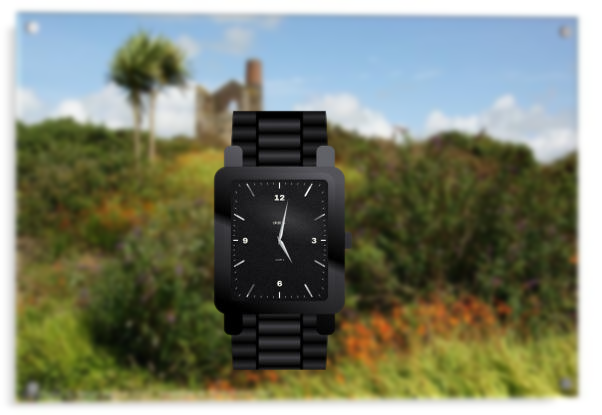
{"hour": 5, "minute": 2}
